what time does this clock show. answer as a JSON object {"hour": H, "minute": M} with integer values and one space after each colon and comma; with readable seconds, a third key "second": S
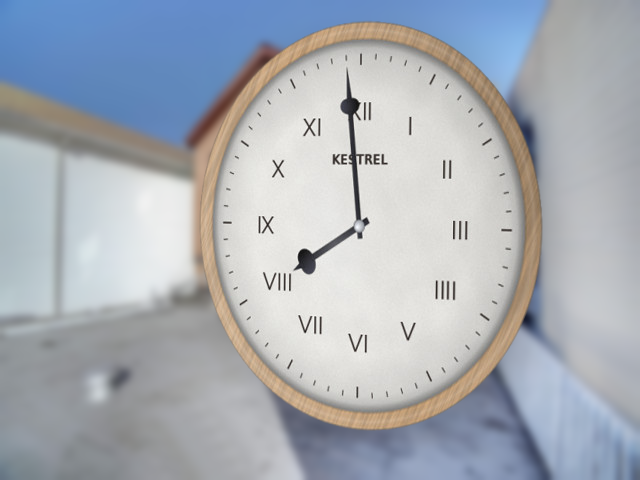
{"hour": 7, "minute": 59}
